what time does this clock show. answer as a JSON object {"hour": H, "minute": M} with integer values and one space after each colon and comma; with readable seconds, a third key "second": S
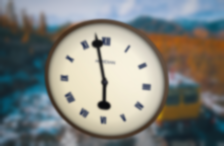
{"hour": 5, "minute": 58}
